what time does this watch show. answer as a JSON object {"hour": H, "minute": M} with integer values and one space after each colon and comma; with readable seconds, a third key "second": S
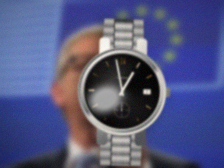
{"hour": 12, "minute": 58}
